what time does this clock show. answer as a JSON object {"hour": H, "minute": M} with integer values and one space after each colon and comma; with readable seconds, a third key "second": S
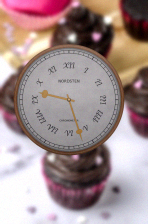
{"hour": 9, "minute": 27}
